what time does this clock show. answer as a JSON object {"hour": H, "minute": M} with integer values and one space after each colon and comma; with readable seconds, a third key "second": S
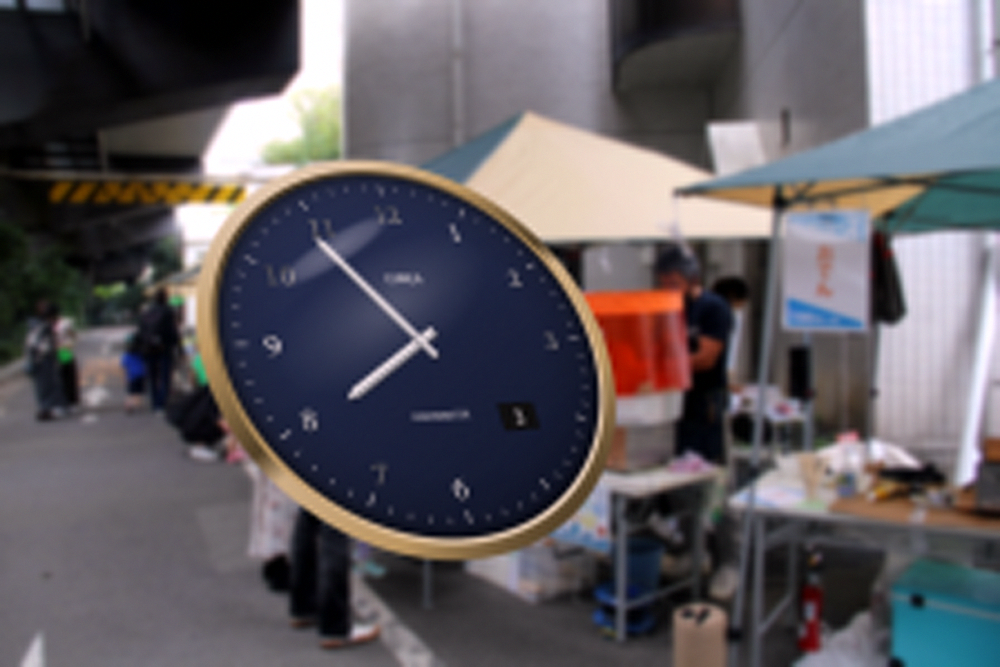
{"hour": 7, "minute": 54}
